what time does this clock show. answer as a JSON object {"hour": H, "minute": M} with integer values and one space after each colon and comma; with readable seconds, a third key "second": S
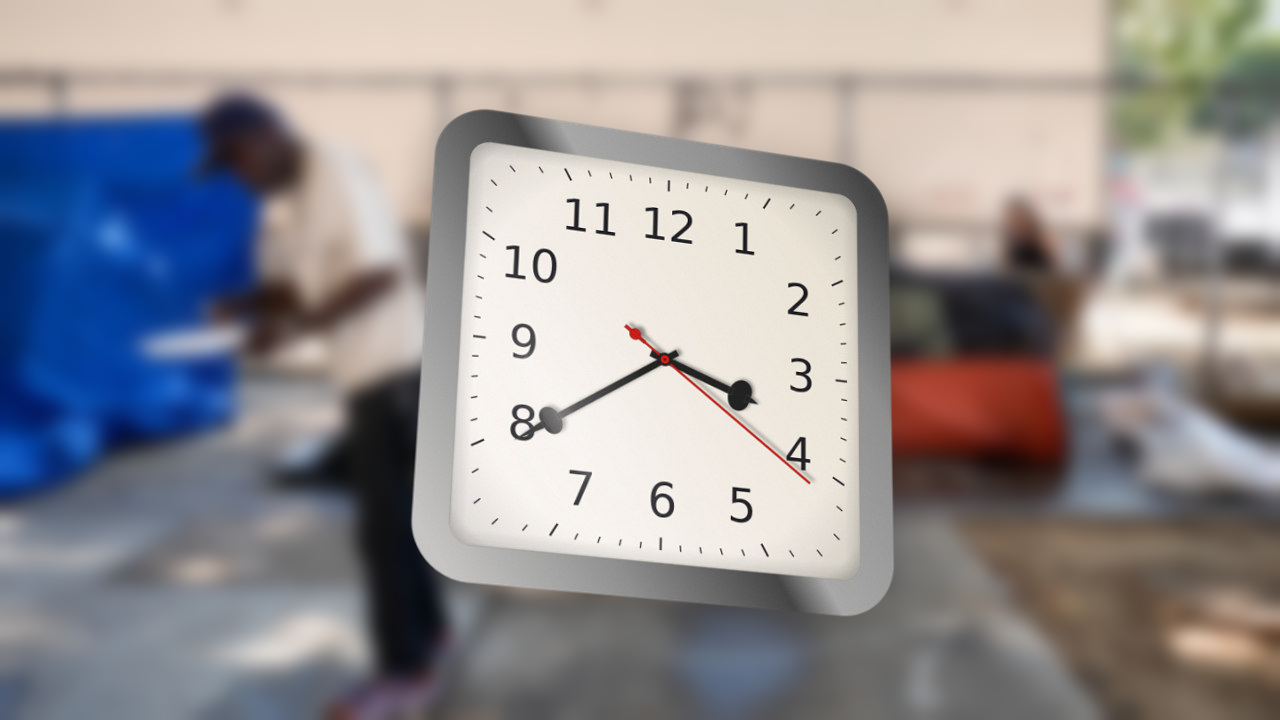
{"hour": 3, "minute": 39, "second": 21}
